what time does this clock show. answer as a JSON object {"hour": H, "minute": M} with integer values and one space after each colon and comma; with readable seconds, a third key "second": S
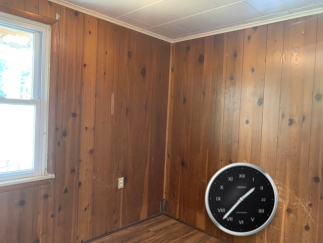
{"hour": 1, "minute": 37}
